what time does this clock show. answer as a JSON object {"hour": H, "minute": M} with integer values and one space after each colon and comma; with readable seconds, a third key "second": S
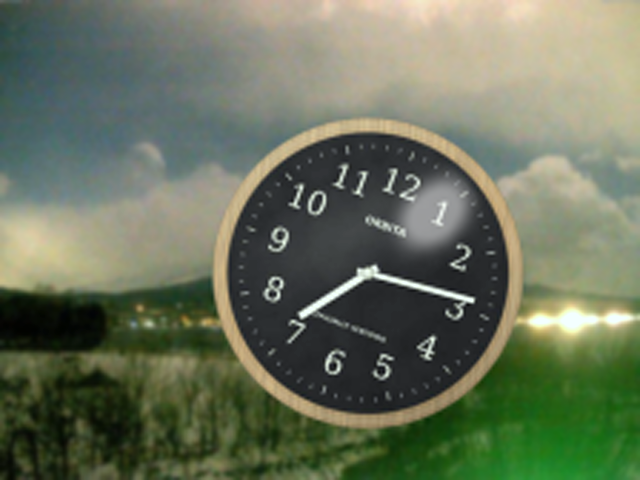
{"hour": 7, "minute": 14}
